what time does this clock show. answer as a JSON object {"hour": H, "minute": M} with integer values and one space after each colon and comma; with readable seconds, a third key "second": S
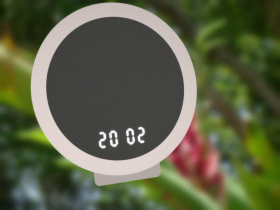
{"hour": 20, "minute": 2}
